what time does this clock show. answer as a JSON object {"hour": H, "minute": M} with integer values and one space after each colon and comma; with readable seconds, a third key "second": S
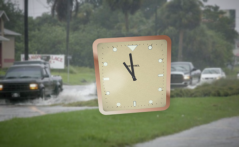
{"hour": 10, "minute": 59}
